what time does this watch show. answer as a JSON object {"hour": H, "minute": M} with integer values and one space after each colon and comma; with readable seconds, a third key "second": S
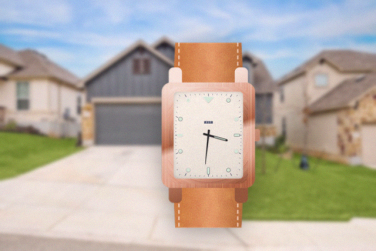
{"hour": 3, "minute": 31}
